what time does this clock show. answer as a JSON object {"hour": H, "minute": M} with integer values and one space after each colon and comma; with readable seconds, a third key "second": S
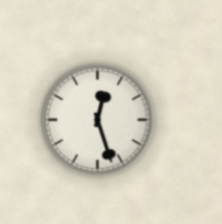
{"hour": 12, "minute": 27}
